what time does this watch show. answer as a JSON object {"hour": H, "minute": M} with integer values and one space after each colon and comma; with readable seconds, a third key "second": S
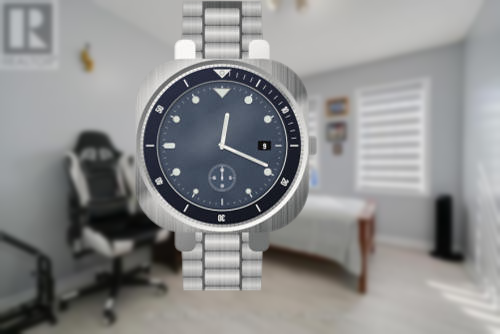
{"hour": 12, "minute": 19}
